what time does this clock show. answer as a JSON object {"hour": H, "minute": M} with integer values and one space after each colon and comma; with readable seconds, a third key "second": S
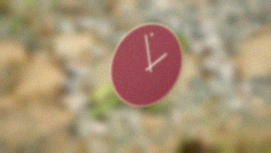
{"hour": 1, "minute": 58}
